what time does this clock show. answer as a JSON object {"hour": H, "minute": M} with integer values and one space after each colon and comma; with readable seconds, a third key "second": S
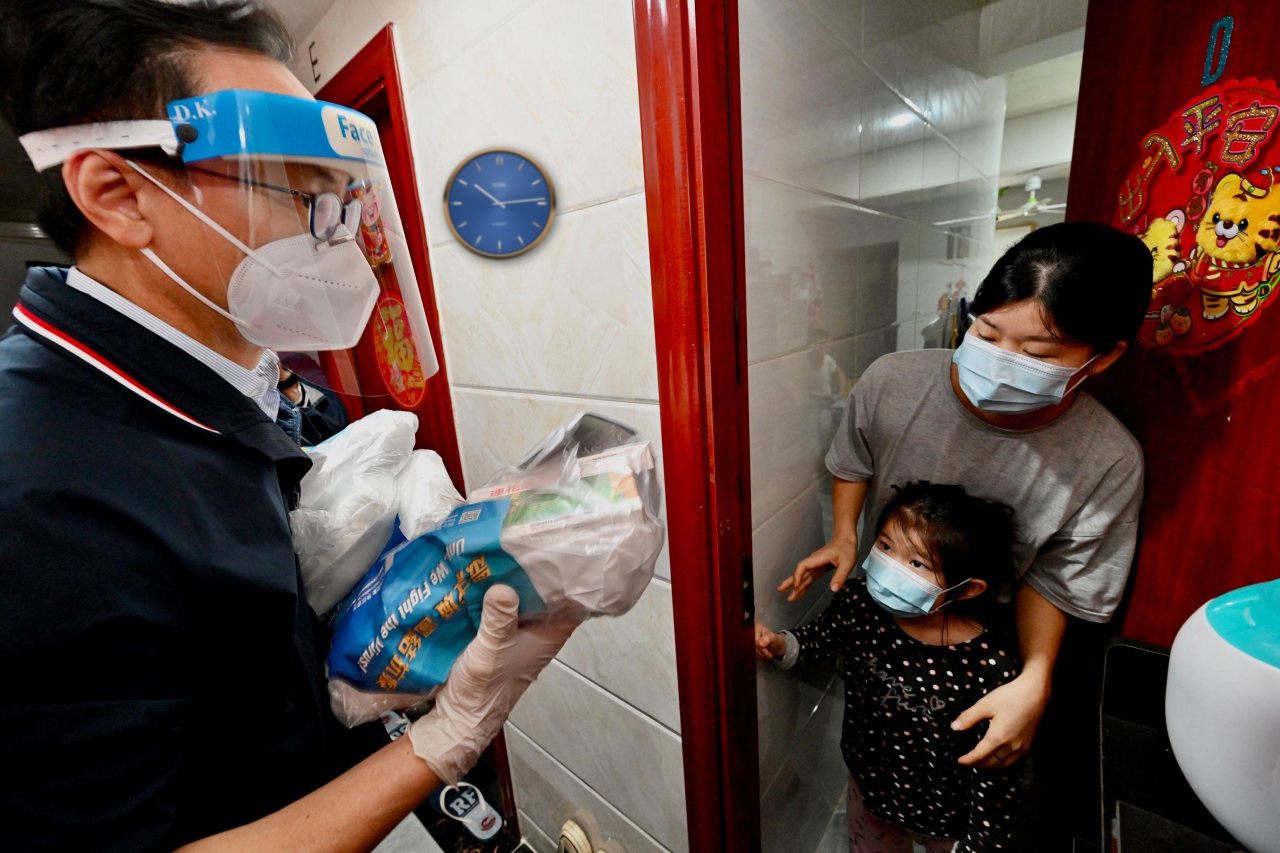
{"hour": 10, "minute": 14}
